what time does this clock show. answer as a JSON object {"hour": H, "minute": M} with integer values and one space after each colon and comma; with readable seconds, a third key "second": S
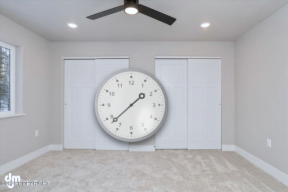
{"hour": 1, "minute": 38}
